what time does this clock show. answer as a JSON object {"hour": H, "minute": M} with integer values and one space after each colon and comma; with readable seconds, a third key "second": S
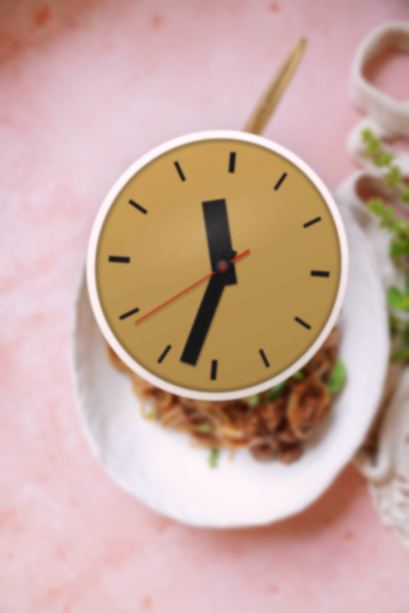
{"hour": 11, "minute": 32, "second": 39}
